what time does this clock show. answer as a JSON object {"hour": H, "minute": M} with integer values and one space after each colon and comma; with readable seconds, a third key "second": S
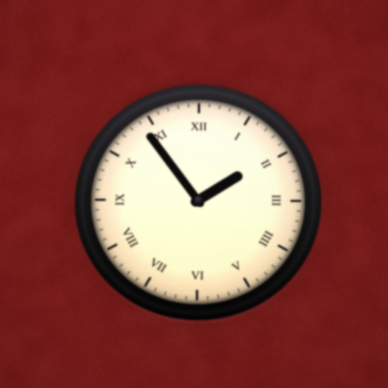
{"hour": 1, "minute": 54}
